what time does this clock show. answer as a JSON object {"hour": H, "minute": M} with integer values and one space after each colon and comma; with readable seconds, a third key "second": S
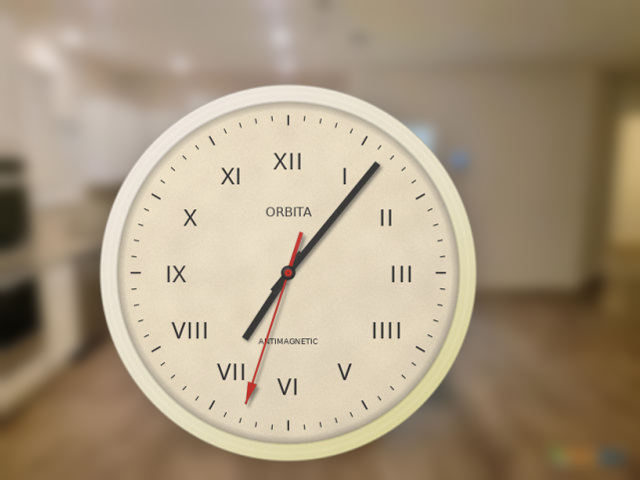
{"hour": 7, "minute": 6, "second": 33}
